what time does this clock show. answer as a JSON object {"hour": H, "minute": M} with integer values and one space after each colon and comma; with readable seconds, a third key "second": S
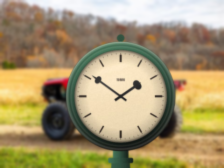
{"hour": 1, "minute": 51}
